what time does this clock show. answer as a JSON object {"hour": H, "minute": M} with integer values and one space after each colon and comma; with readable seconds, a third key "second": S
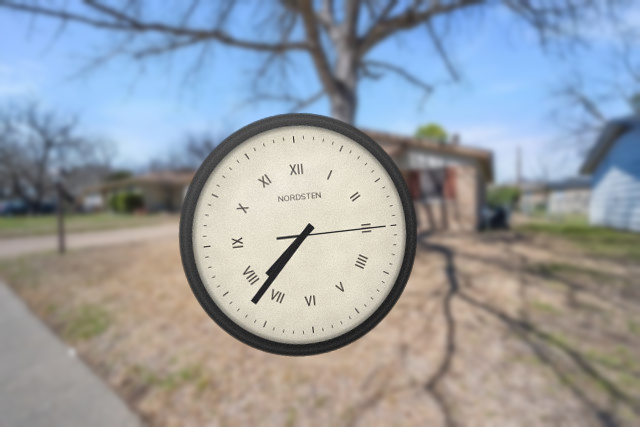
{"hour": 7, "minute": 37, "second": 15}
